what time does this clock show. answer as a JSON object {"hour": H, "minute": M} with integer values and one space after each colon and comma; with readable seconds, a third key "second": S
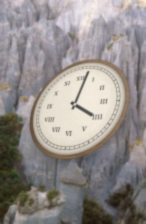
{"hour": 4, "minute": 2}
